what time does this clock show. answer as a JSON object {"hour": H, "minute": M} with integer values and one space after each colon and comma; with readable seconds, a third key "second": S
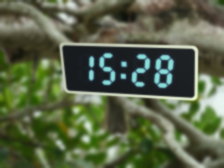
{"hour": 15, "minute": 28}
